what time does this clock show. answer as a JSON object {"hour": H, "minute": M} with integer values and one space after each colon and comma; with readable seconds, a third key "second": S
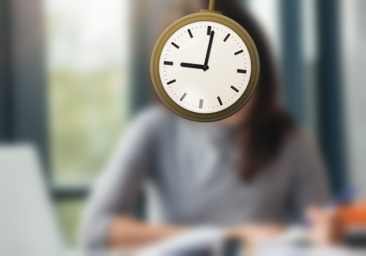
{"hour": 9, "minute": 1}
